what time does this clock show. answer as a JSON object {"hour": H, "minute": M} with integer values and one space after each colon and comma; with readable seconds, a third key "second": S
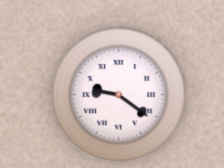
{"hour": 9, "minute": 21}
